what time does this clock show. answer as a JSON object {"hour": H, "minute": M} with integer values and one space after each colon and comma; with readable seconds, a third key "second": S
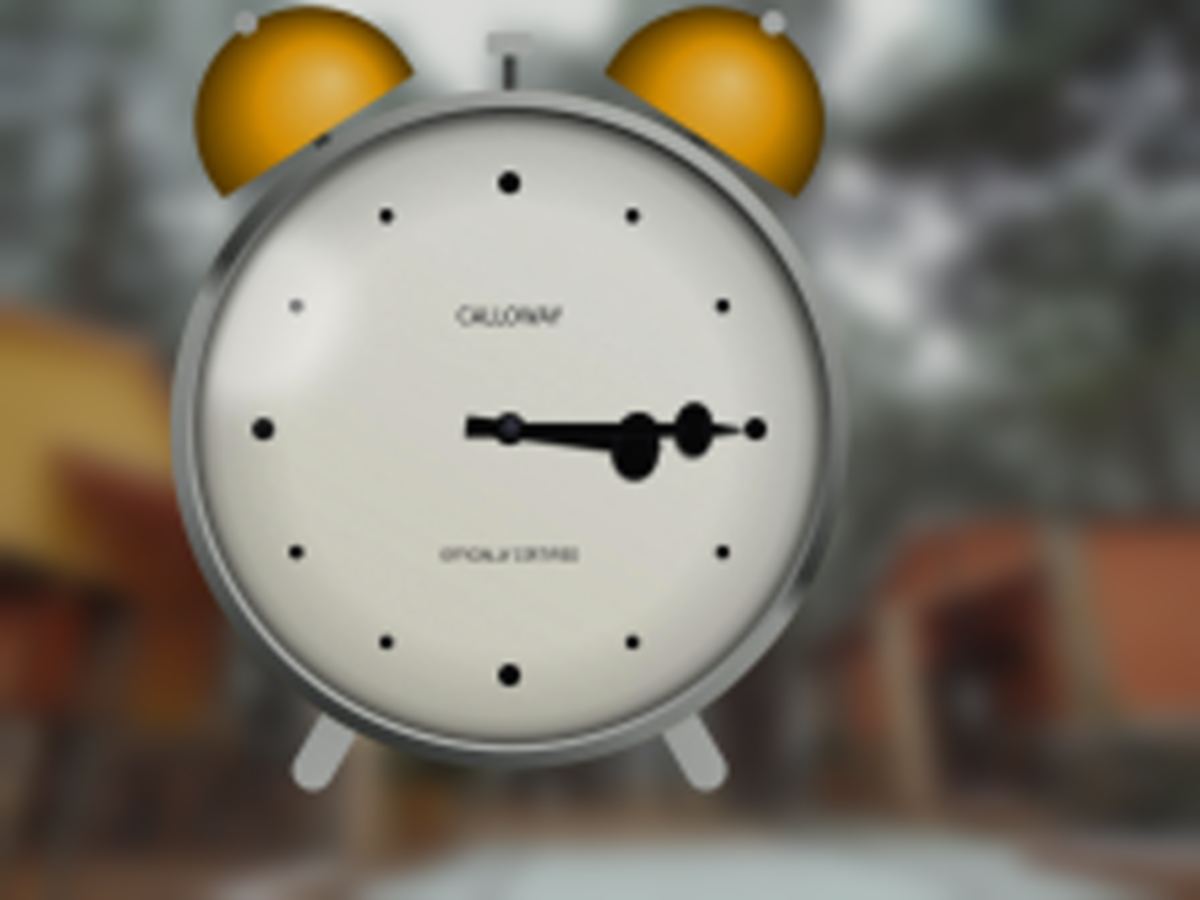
{"hour": 3, "minute": 15}
